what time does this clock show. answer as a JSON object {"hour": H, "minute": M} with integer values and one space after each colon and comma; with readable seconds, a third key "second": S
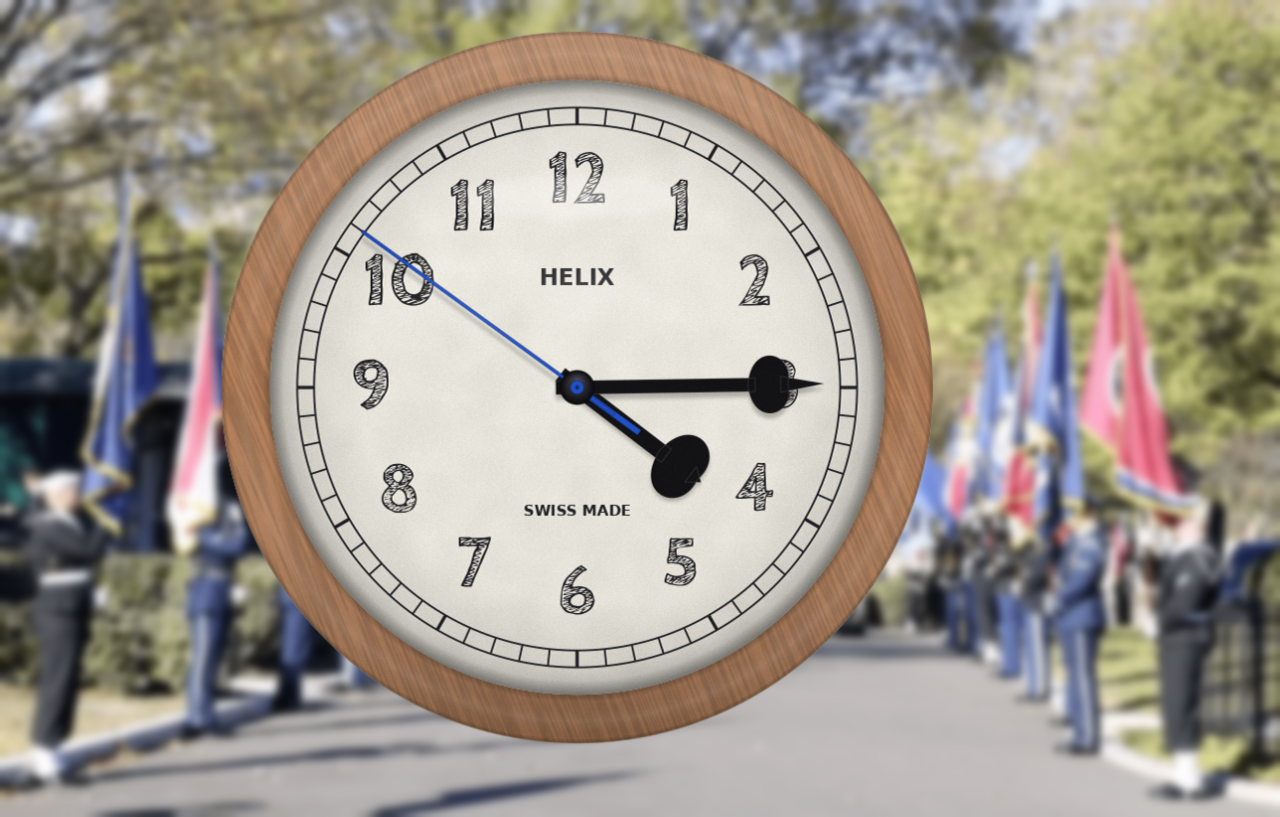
{"hour": 4, "minute": 14, "second": 51}
